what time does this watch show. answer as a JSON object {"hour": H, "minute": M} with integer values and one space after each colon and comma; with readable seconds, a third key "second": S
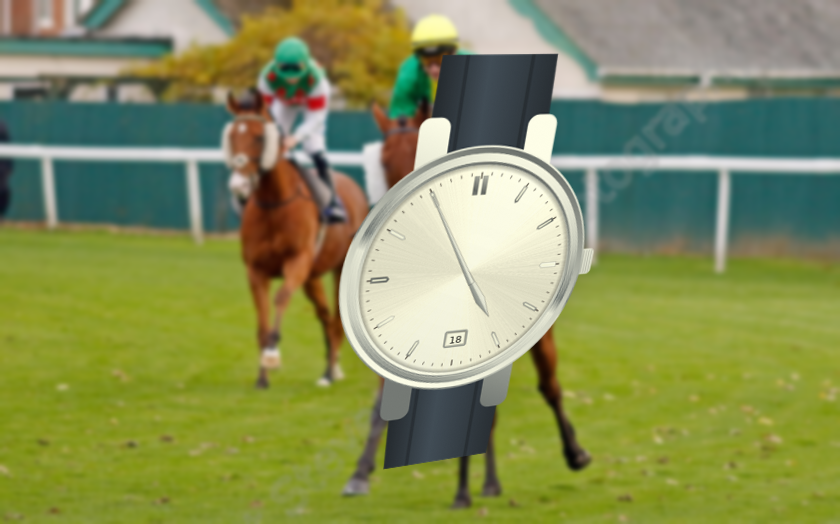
{"hour": 4, "minute": 55}
